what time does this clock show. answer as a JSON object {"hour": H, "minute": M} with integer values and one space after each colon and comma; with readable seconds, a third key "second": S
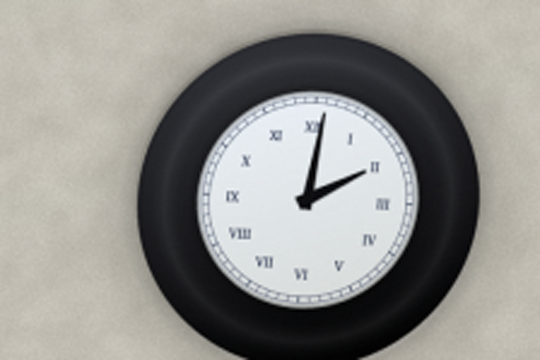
{"hour": 2, "minute": 1}
